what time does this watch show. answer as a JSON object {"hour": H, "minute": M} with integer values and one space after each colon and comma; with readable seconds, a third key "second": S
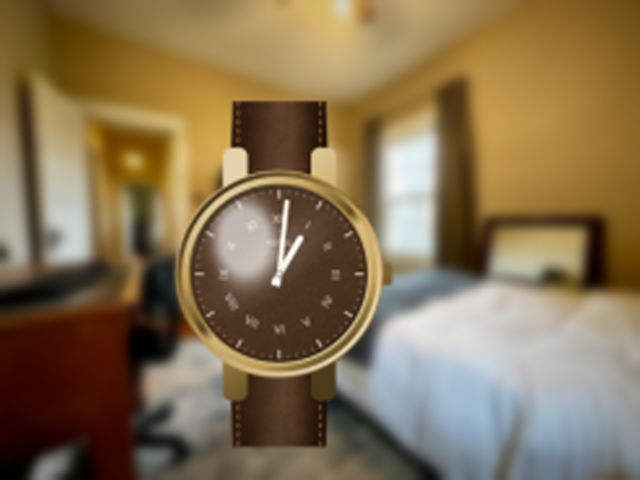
{"hour": 1, "minute": 1}
